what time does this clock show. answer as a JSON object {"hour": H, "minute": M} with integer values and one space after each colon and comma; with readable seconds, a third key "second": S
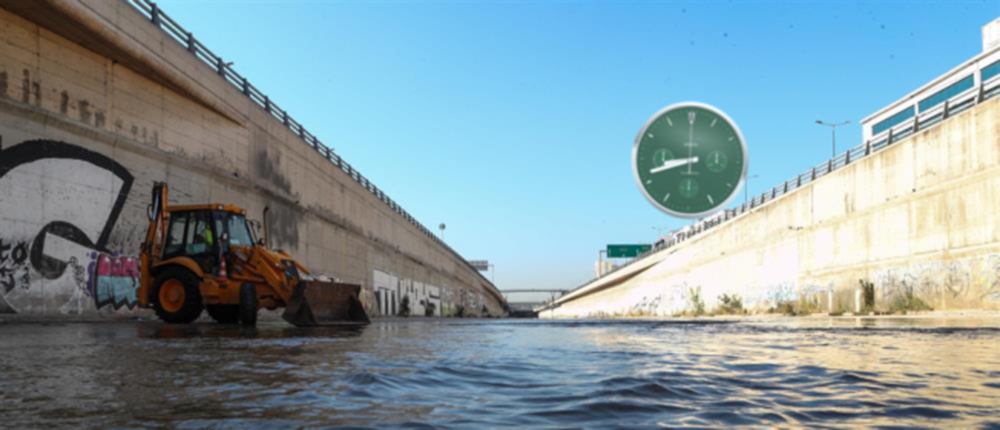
{"hour": 8, "minute": 42}
